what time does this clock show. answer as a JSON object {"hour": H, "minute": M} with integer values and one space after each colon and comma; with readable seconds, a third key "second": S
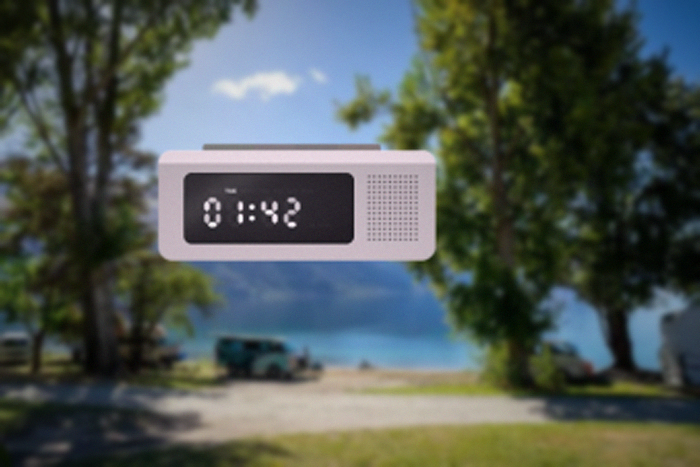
{"hour": 1, "minute": 42}
